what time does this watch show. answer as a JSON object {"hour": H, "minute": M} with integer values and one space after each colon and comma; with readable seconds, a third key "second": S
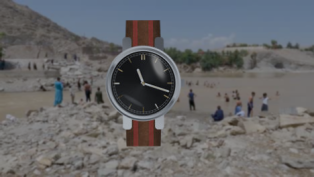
{"hour": 11, "minute": 18}
